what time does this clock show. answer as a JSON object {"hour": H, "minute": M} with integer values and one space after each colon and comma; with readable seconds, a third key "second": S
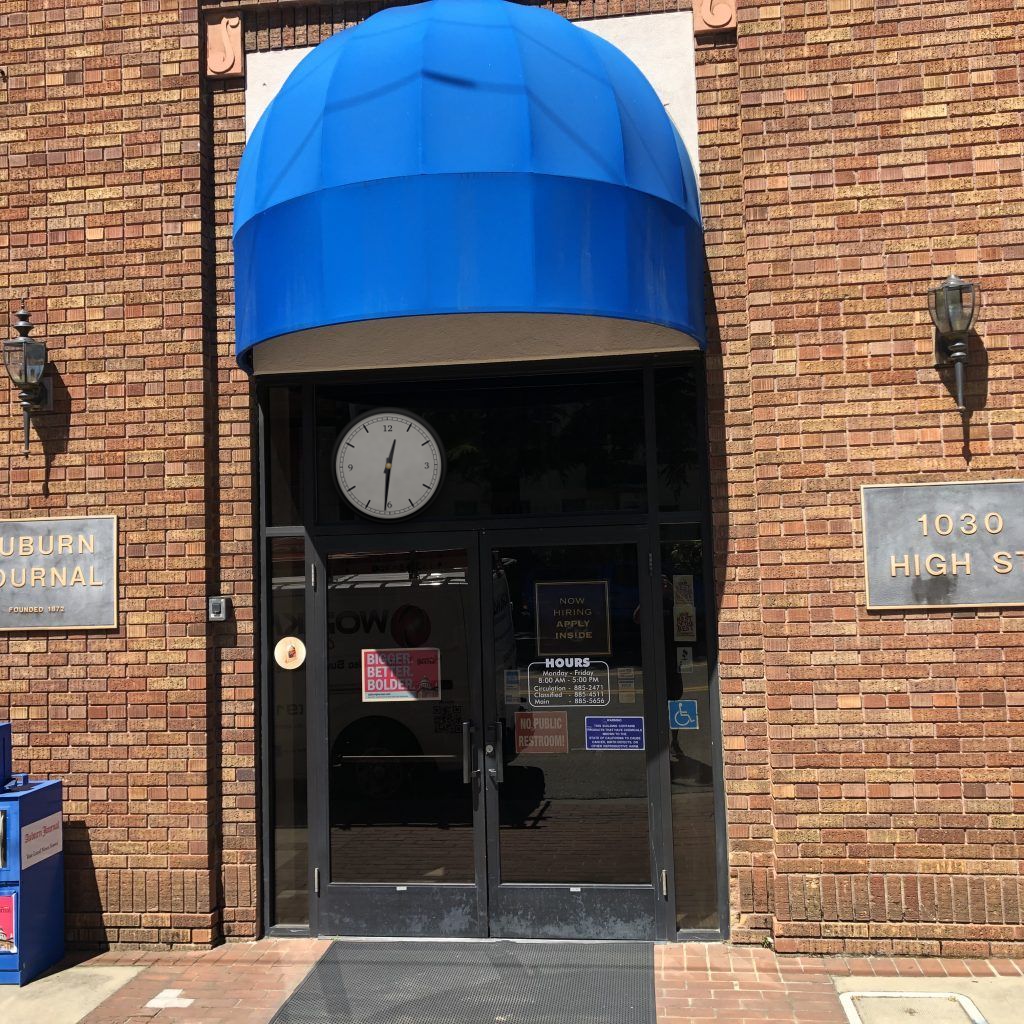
{"hour": 12, "minute": 31}
